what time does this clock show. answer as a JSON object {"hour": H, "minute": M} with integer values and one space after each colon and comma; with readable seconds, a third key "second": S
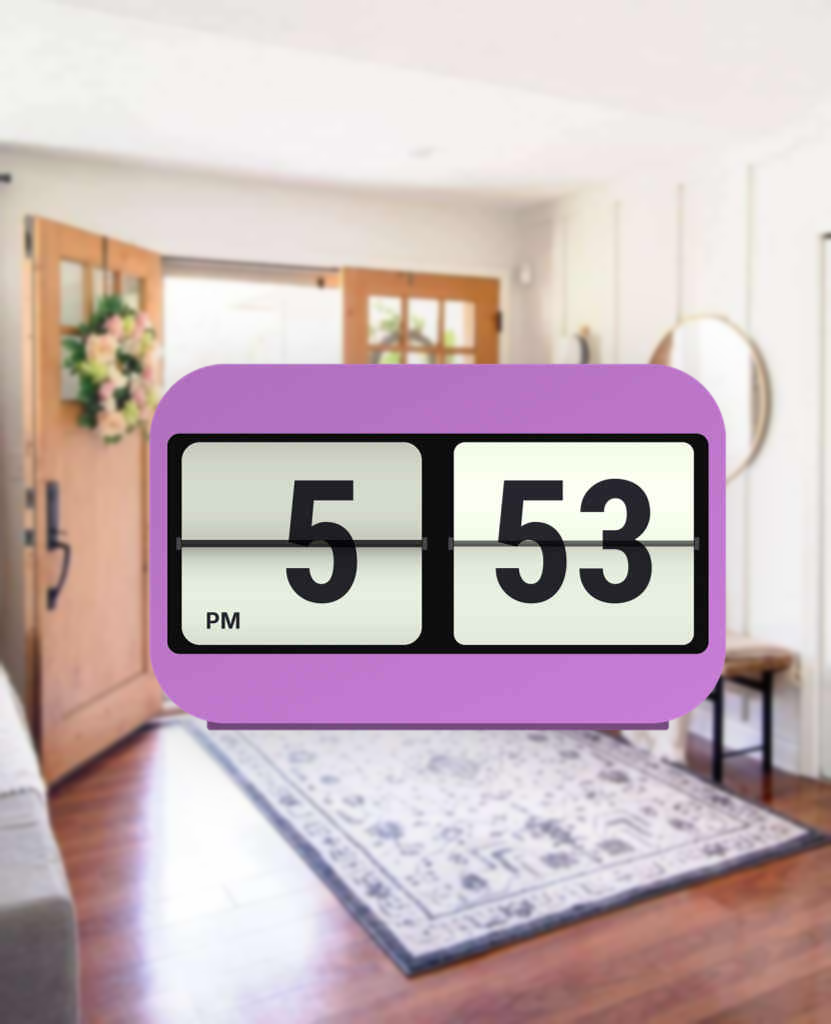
{"hour": 5, "minute": 53}
